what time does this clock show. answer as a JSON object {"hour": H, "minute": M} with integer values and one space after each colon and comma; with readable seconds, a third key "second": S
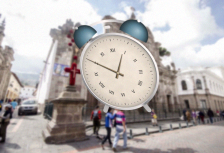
{"hour": 12, "minute": 50}
